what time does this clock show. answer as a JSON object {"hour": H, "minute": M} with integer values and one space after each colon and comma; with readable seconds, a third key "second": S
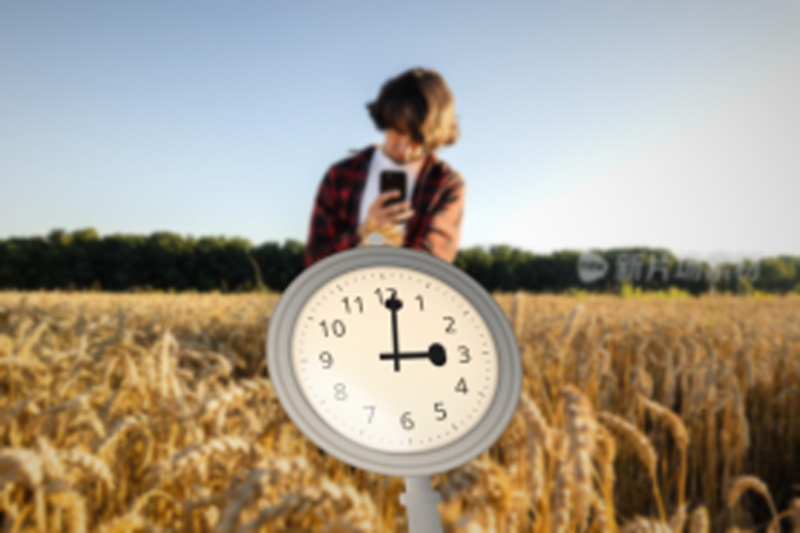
{"hour": 3, "minute": 1}
